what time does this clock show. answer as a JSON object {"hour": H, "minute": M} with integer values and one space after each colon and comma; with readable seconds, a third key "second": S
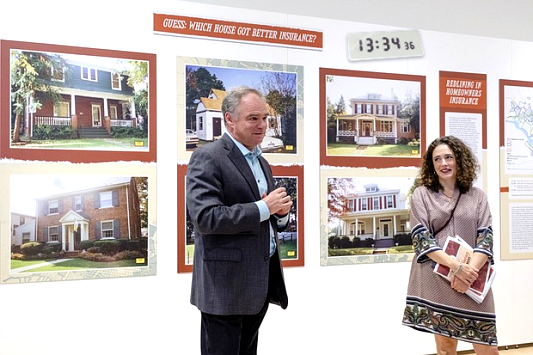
{"hour": 13, "minute": 34, "second": 36}
